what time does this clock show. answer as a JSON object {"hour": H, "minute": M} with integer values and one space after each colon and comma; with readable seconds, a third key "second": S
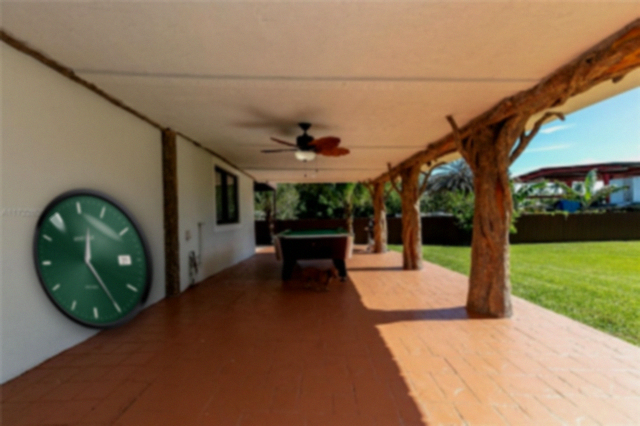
{"hour": 12, "minute": 25}
